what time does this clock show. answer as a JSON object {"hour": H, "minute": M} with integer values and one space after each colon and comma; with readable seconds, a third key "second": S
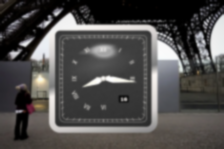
{"hour": 8, "minute": 16}
